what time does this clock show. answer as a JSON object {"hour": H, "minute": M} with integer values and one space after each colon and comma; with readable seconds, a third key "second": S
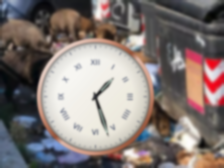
{"hour": 1, "minute": 27}
